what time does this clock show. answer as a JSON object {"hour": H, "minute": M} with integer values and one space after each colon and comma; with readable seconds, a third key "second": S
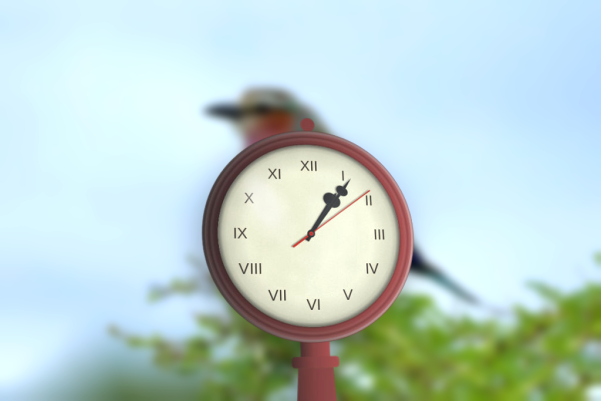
{"hour": 1, "minute": 6, "second": 9}
